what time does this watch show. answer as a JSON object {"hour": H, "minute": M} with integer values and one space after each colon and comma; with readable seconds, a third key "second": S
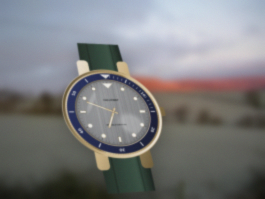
{"hour": 6, "minute": 49}
